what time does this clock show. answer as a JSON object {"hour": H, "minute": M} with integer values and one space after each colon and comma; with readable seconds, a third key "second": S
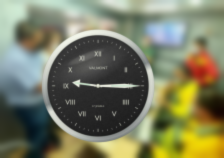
{"hour": 9, "minute": 15}
